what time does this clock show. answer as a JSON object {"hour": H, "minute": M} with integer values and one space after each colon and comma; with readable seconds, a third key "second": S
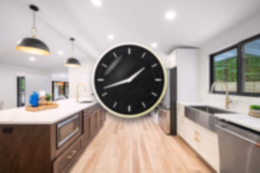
{"hour": 1, "minute": 42}
